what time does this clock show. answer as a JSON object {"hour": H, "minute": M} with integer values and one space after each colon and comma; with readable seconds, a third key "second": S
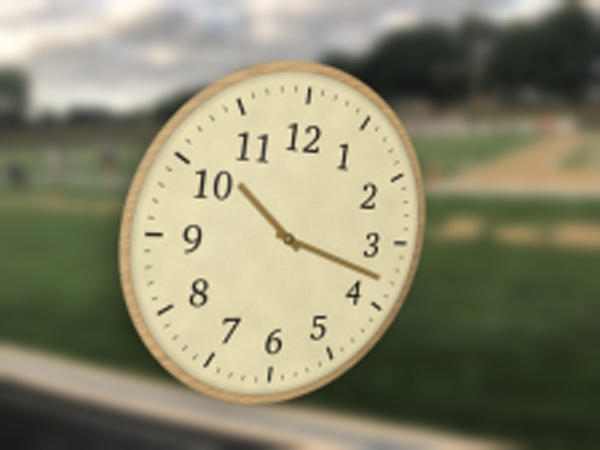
{"hour": 10, "minute": 18}
